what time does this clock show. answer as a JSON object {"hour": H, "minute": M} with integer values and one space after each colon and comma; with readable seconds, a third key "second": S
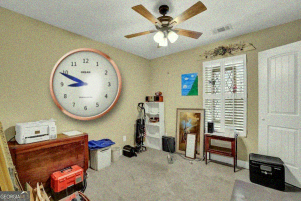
{"hour": 8, "minute": 49}
